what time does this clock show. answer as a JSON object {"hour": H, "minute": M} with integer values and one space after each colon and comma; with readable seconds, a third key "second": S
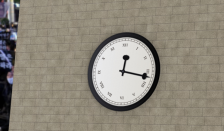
{"hour": 12, "minute": 17}
